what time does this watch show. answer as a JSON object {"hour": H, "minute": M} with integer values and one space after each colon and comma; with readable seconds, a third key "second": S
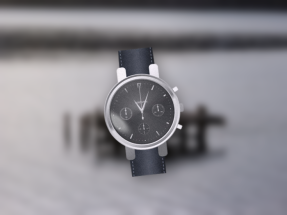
{"hour": 11, "minute": 4}
